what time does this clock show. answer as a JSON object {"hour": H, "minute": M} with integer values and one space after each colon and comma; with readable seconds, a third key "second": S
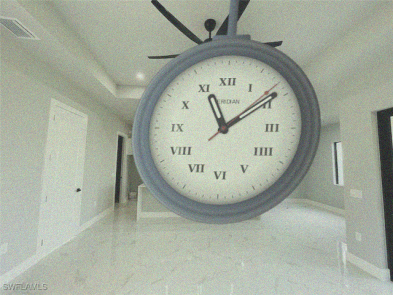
{"hour": 11, "minute": 9, "second": 8}
